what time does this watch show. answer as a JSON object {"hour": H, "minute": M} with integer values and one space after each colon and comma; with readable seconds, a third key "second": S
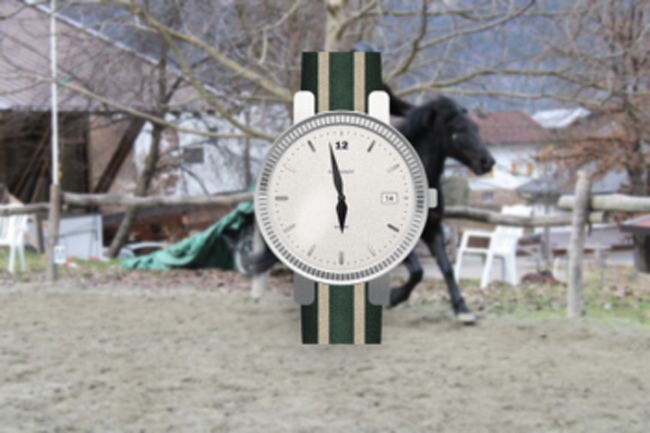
{"hour": 5, "minute": 58}
